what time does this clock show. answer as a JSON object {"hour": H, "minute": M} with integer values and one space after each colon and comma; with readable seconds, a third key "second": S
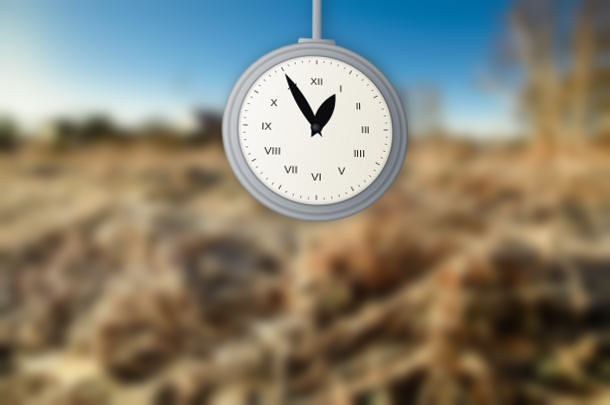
{"hour": 12, "minute": 55}
